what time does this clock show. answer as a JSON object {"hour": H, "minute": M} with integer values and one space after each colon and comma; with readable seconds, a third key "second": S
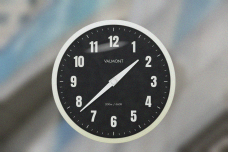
{"hour": 1, "minute": 38}
